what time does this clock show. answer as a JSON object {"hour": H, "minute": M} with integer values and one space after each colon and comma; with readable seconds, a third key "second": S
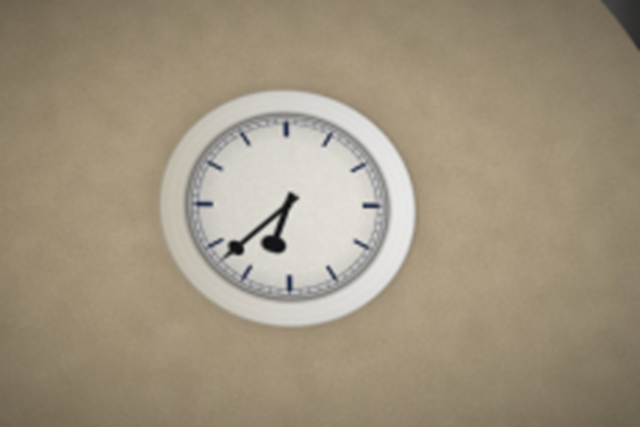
{"hour": 6, "minute": 38}
